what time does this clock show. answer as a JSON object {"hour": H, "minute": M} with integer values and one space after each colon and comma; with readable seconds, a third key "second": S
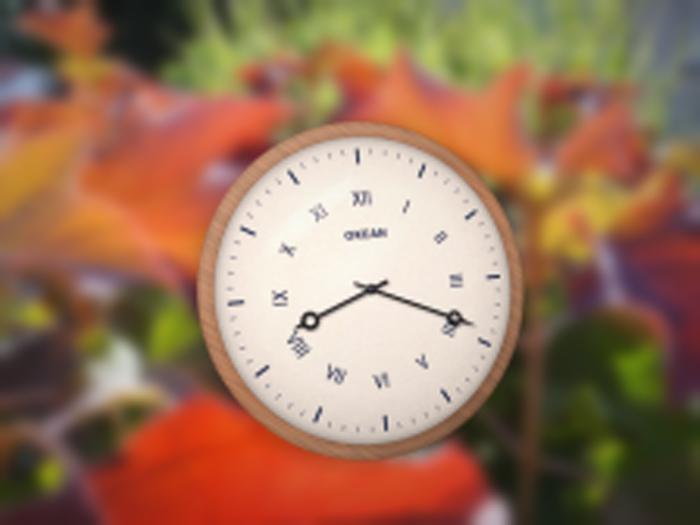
{"hour": 8, "minute": 19}
